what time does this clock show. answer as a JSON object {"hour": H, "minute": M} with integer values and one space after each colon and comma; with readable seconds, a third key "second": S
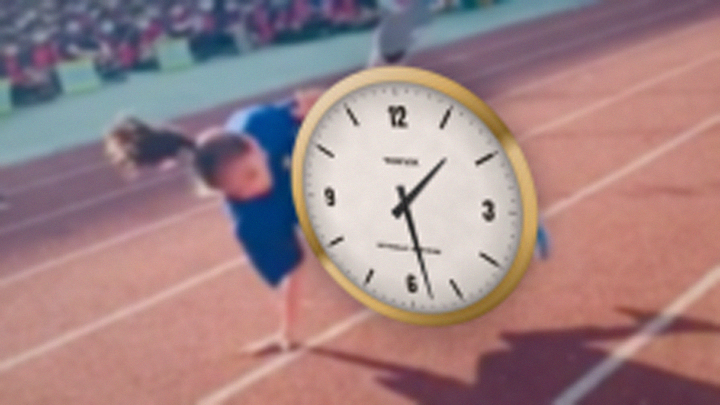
{"hour": 1, "minute": 28}
